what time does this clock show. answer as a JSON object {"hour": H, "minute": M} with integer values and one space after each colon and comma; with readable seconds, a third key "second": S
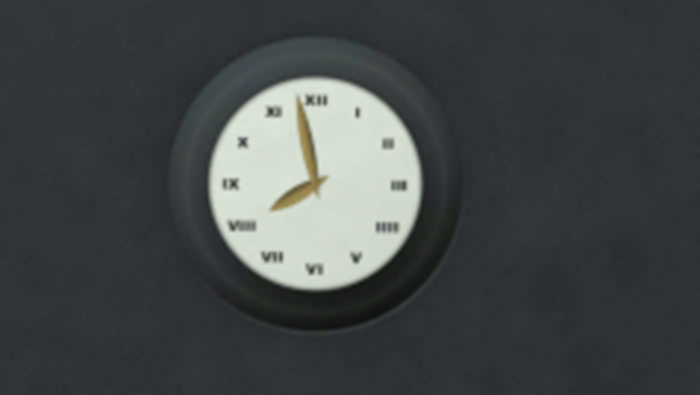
{"hour": 7, "minute": 58}
